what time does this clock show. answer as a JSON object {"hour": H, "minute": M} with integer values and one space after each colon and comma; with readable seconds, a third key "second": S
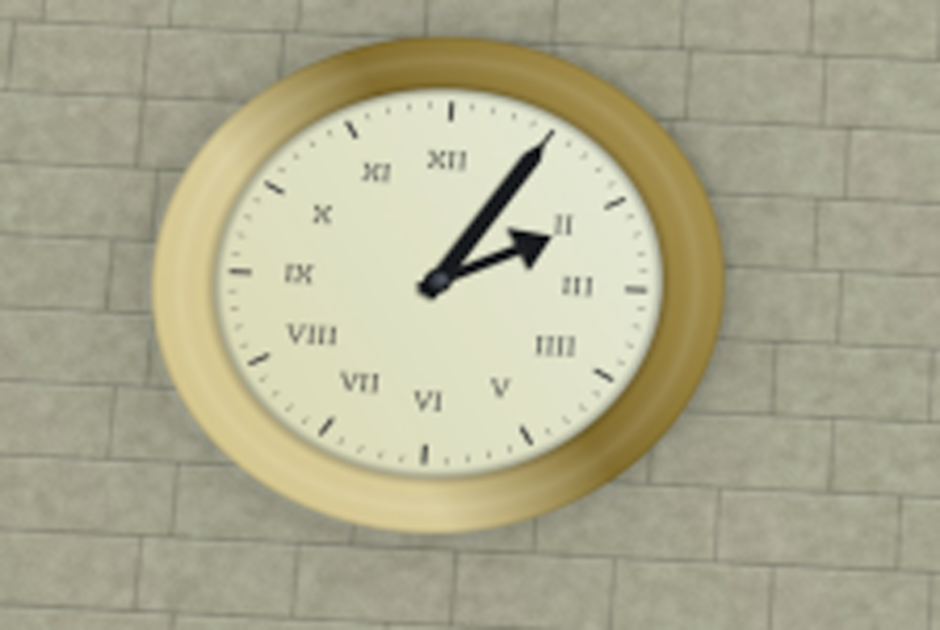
{"hour": 2, "minute": 5}
